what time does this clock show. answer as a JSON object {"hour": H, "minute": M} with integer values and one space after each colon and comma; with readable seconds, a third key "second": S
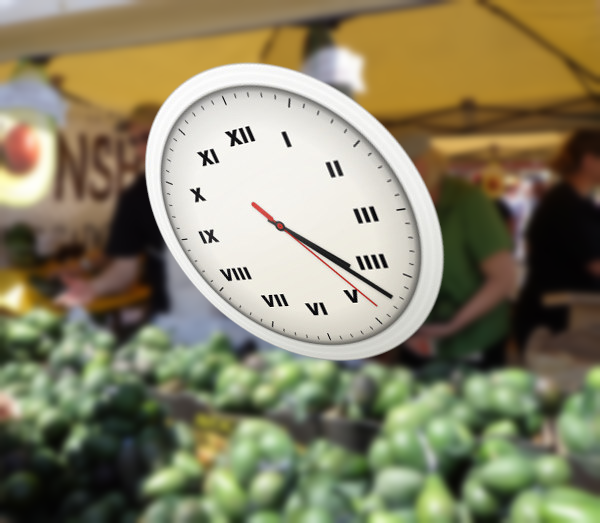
{"hour": 4, "minute": 22, "second": 24}
